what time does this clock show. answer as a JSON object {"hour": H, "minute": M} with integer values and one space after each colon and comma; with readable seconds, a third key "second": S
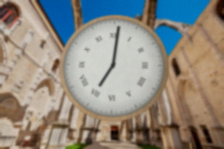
{"hour": 7, "minute": 1}
